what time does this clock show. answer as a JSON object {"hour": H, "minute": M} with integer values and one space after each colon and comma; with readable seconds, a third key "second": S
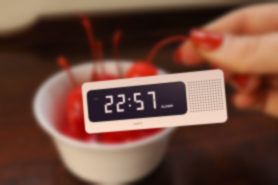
{"hour": 22, "minute": 57}
